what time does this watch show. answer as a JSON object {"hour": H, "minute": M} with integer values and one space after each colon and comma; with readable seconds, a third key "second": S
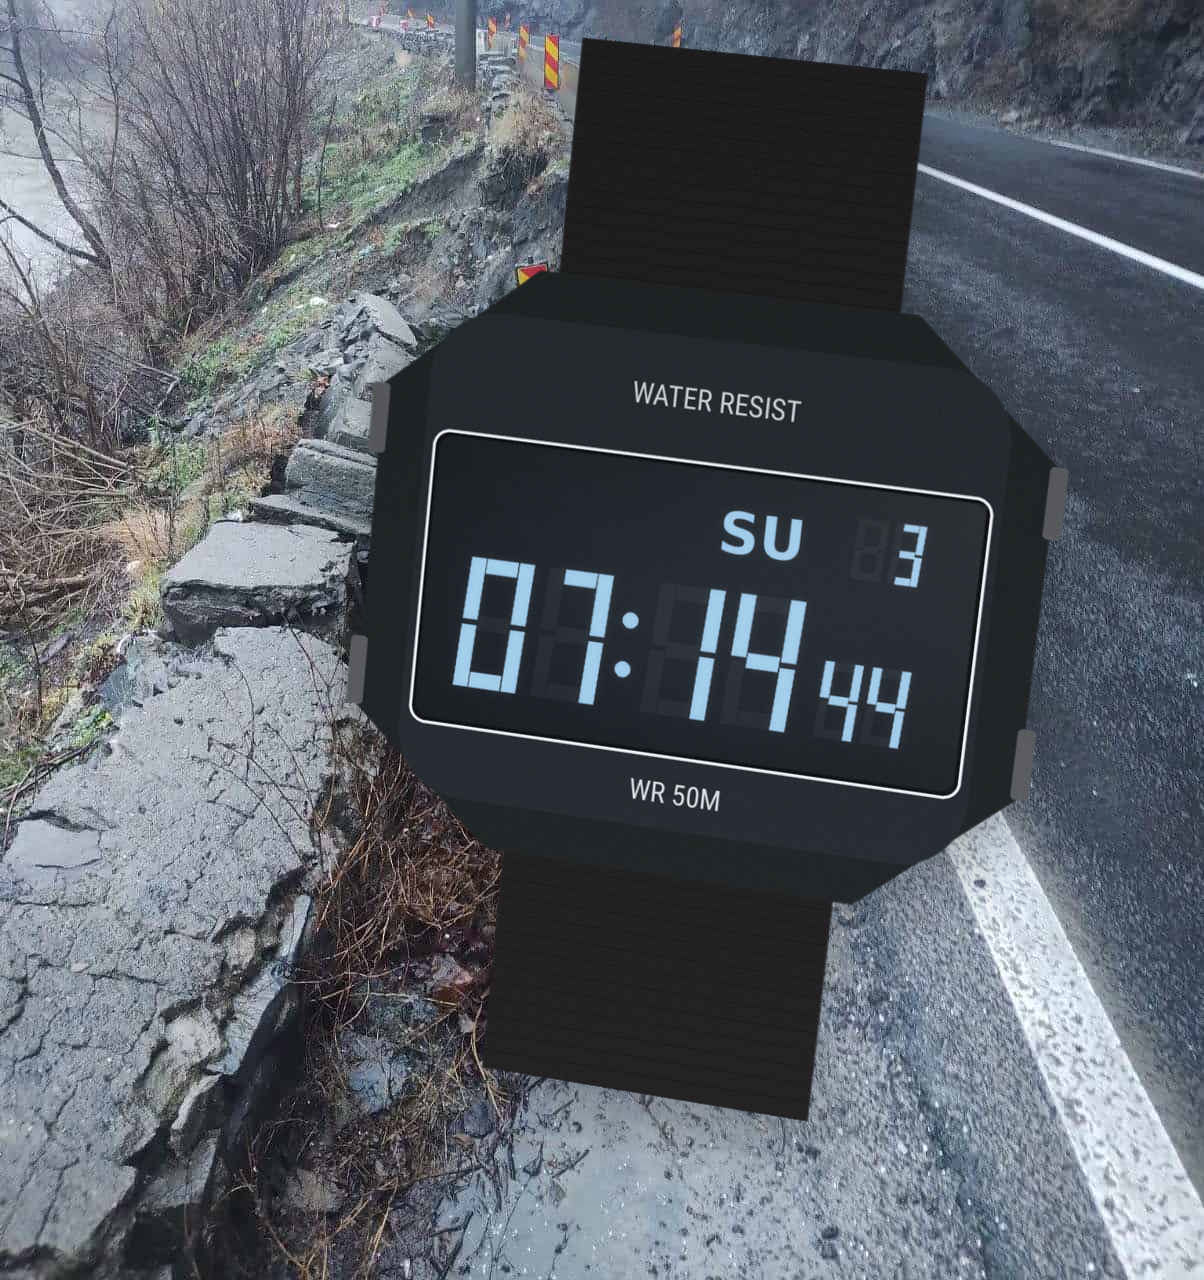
{"hour": 7, "minute": 14, "second": 44}
